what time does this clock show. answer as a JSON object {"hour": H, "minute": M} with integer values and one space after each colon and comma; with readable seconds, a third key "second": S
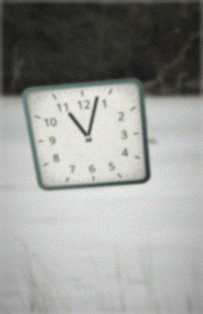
{"hour": 11, "minute": 3}
